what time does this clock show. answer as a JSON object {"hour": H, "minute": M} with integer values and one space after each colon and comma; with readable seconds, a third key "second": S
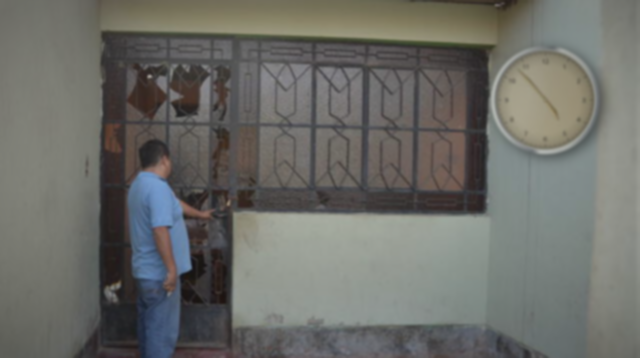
{"hour": 4, "minute": 53}
